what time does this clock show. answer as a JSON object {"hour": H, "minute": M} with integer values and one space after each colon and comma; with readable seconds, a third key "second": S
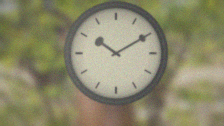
{"hour": 10, "minute": 10}
